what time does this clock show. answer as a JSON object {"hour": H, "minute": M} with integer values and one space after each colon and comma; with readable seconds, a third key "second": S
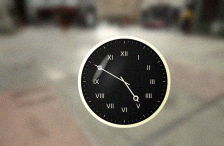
{"hour": 4, "minute": 50}
